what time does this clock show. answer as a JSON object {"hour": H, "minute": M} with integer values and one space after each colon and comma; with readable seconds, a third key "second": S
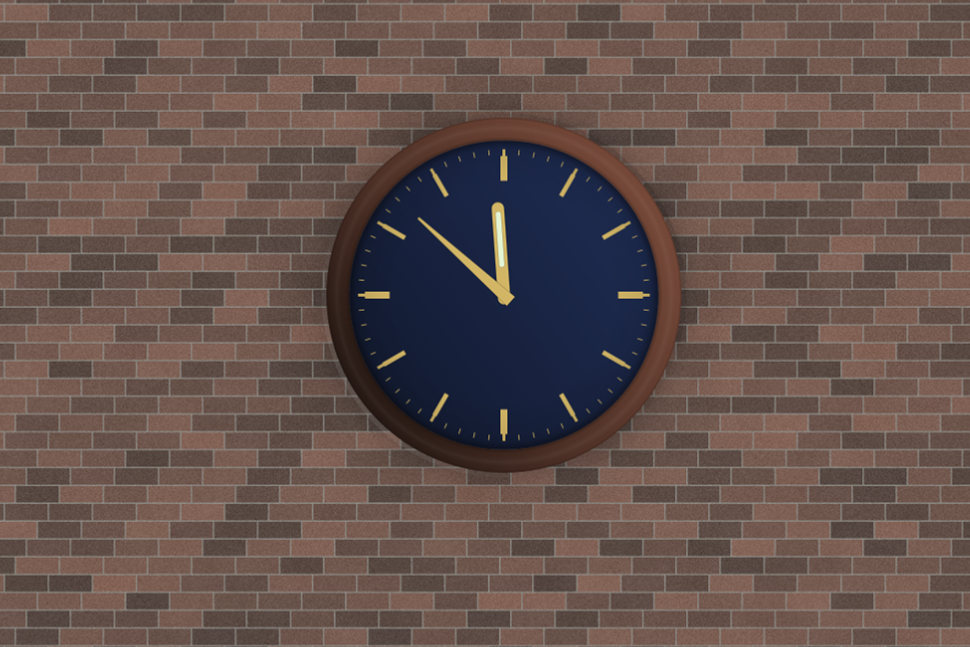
{"hour": 11, "minute": 52}
